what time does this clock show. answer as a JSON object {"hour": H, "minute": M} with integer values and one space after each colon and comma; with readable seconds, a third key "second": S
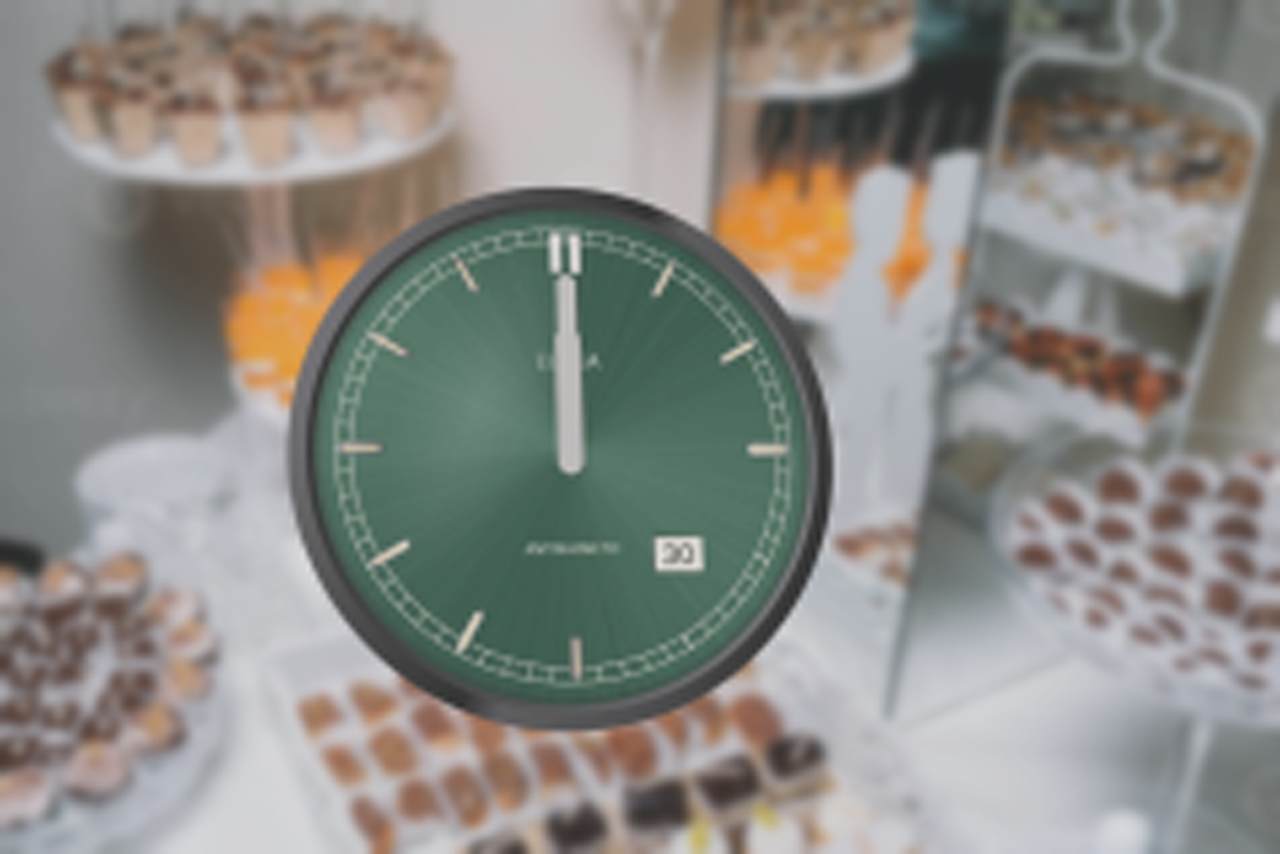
{"hour": 12, "minute": 0}
